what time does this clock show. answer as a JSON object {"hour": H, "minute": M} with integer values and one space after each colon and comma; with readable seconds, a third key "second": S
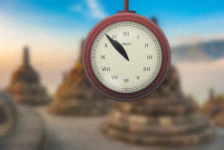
{"hour": 10, "minute": 53}
